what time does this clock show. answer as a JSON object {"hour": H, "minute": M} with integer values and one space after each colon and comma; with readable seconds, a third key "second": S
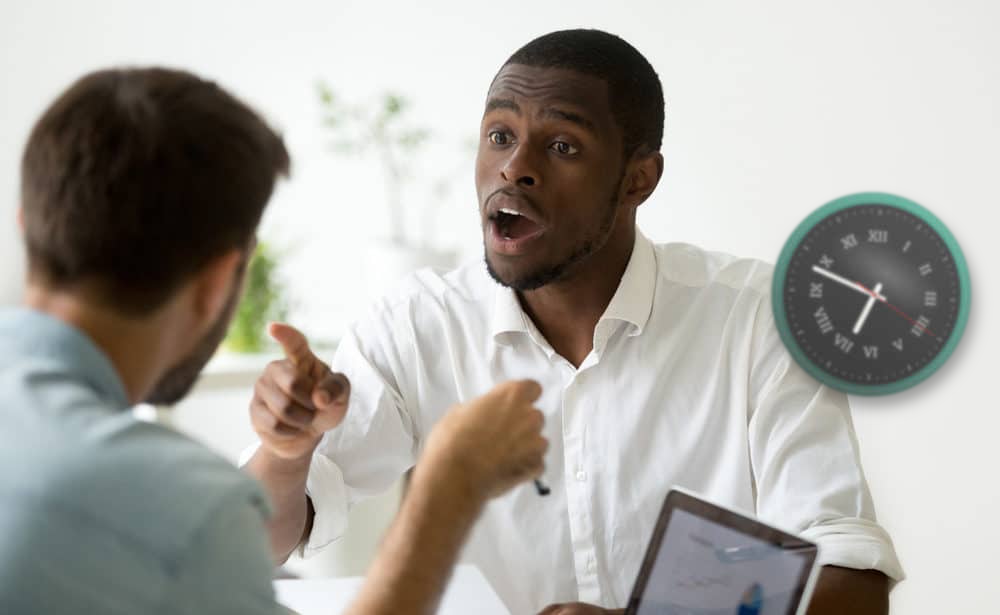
{"hour": 6, "minute": 48, "second": 20}
